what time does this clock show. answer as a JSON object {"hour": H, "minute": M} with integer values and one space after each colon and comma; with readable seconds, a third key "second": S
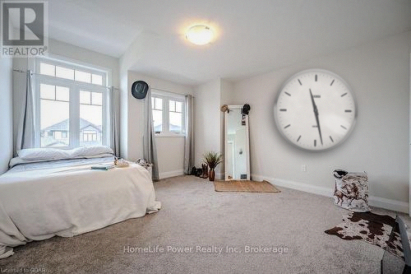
{"hour": 11, "minute": 28}
